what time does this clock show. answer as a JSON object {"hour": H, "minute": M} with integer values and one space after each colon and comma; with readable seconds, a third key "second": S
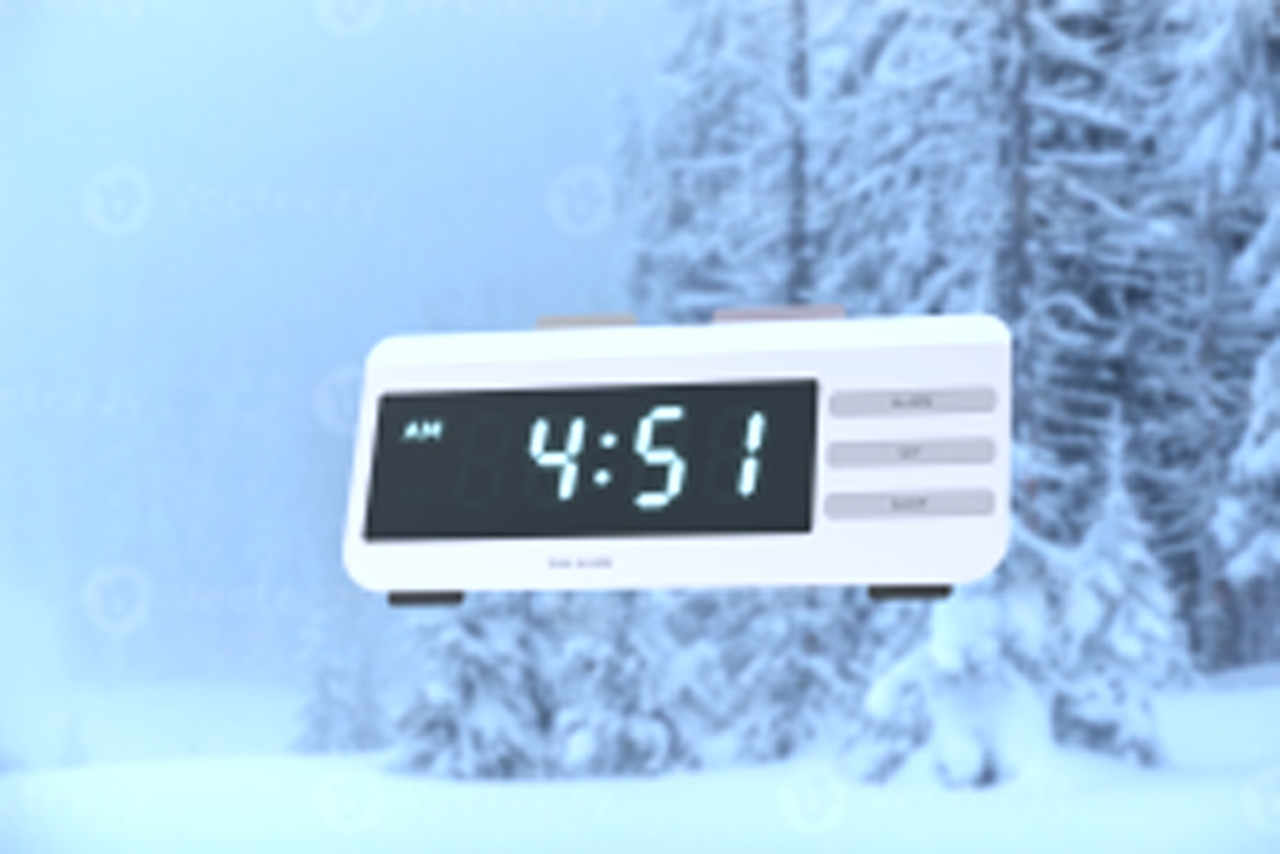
{"hour": 4, "minute": 51}
